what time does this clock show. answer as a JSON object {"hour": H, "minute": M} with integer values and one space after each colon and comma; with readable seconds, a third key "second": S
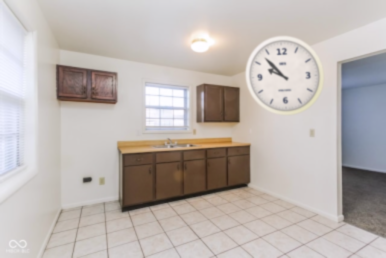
{"hour": 9, "minute": 53}
